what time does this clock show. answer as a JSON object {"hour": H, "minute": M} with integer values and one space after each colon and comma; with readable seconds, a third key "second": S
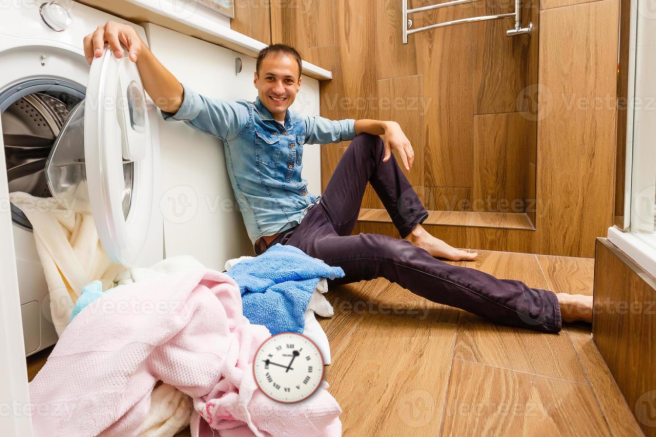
{"hour": 12, "minute": 47}
